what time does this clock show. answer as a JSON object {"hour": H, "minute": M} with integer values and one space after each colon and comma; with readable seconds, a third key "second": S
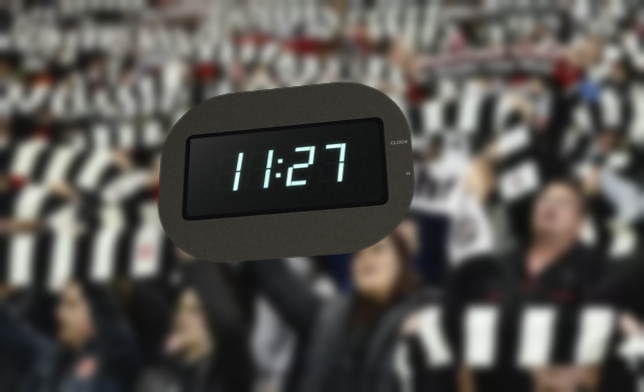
{"hour": 11, "minute": 27}
